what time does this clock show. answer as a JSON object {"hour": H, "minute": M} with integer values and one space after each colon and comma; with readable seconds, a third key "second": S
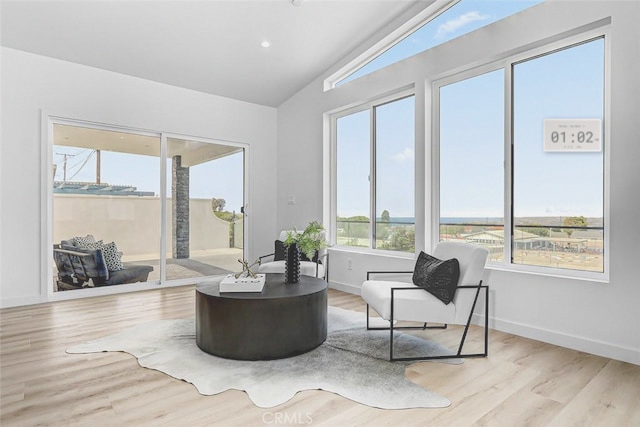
{"hour": 1, "minute": 2}
